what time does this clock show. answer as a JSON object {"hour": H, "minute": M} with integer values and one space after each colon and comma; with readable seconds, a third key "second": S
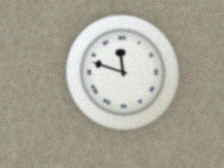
{"hour": 11, "minute": 48}
